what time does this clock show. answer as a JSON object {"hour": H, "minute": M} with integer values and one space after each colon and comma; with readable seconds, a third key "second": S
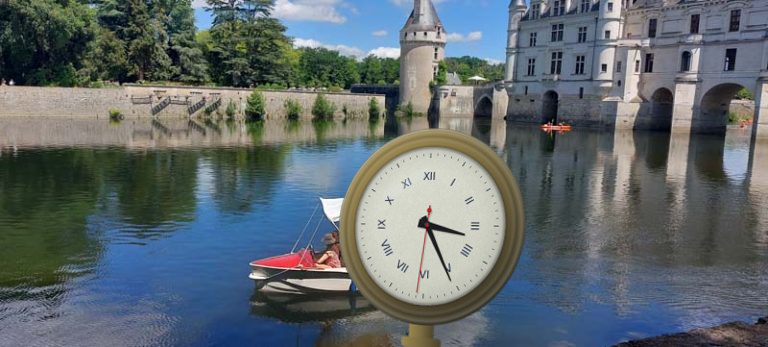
{"hour": 3, "minute": 25, "second": 31}
